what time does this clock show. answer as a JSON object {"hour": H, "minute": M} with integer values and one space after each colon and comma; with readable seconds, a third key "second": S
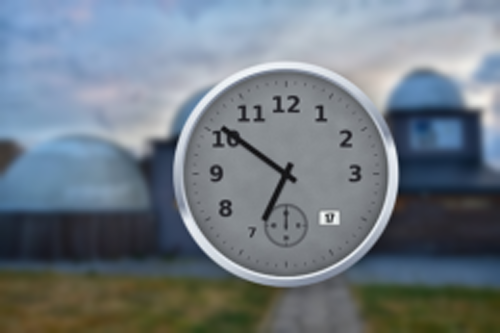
{"hour": 6, "minute": 51}
